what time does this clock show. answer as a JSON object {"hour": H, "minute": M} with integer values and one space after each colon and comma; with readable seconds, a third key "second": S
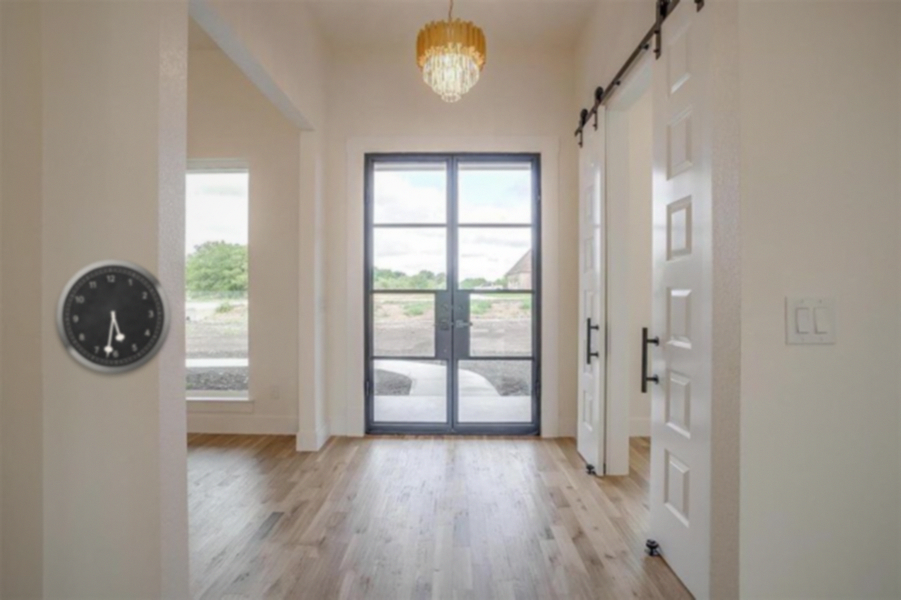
{"hour": 5, "minute": 32}
